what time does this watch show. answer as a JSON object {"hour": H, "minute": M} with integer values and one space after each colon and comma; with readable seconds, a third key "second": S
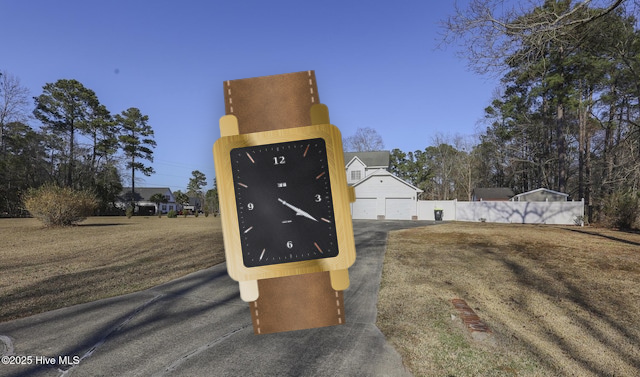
{"hour": 4, "minute": 21}
